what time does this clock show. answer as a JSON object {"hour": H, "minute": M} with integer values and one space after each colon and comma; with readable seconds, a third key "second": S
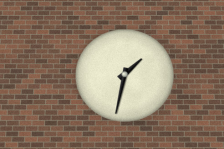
{"hour": 1, "minute": 32}
